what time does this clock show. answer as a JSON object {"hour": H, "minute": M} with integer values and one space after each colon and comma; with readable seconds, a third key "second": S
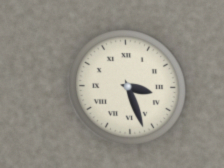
{"hour": 3, "minute": 27}
